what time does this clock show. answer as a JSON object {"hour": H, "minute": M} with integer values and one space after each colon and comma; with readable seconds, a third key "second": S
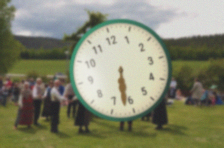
{"hour": 6, "minute": 32}
